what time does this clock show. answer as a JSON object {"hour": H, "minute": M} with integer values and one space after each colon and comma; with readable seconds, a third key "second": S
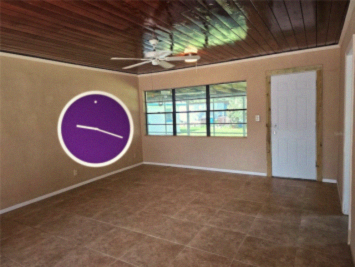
{"hour": 9, "minute": 18}
